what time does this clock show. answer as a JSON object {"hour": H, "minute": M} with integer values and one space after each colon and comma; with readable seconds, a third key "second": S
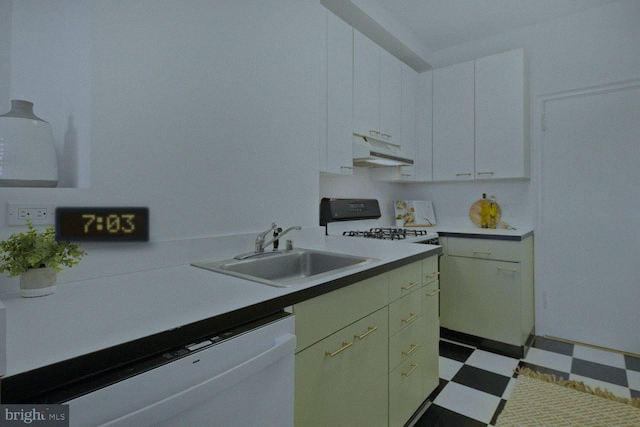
{"hour": 7, "minute": 3}
